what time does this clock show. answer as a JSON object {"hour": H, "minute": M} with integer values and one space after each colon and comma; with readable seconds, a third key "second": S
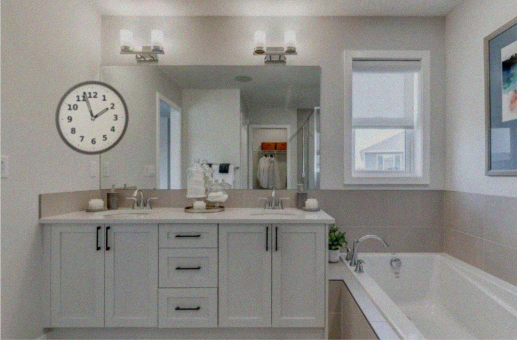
{"hour": 1, "minute": 57}
